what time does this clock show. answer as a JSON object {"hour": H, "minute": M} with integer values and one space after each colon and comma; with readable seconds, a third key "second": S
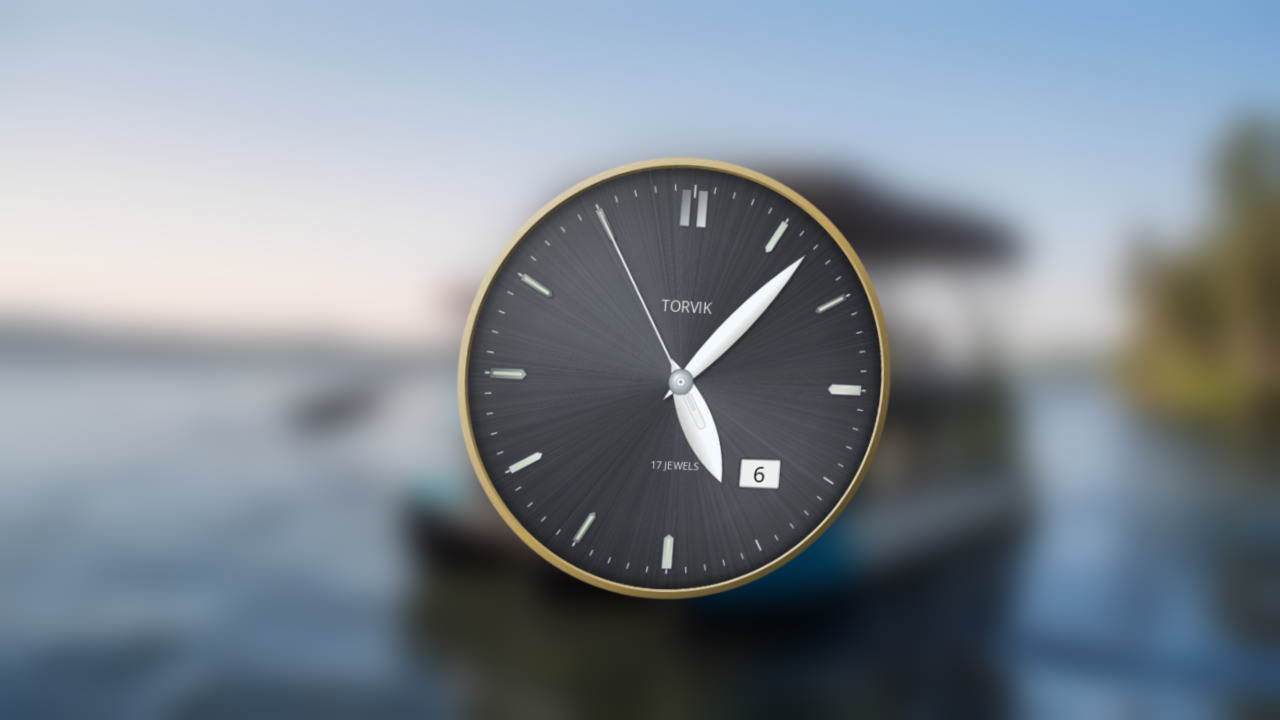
{"hour": 5, "minute": 6, "second": 55}
